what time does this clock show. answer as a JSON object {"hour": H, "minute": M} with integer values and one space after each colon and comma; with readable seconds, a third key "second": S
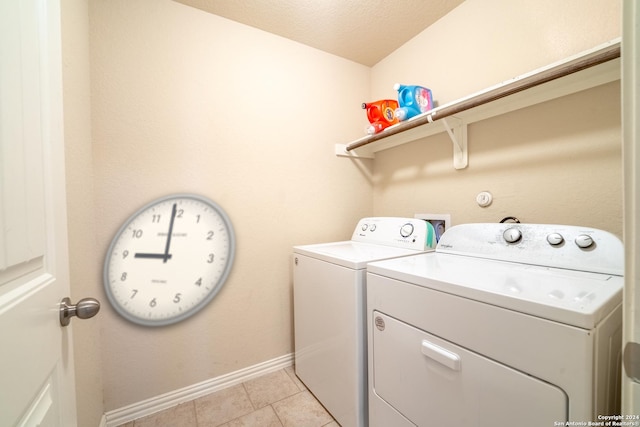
{"hour": 8, "minute": 59}
